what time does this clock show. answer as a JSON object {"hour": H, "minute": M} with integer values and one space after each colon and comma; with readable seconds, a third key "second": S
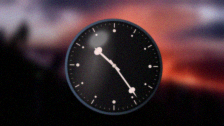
{"hour": 10, "minute": 24}
